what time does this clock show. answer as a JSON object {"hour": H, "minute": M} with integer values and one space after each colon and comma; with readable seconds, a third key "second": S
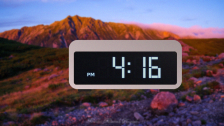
{"hour": 4, "minute": 16}
